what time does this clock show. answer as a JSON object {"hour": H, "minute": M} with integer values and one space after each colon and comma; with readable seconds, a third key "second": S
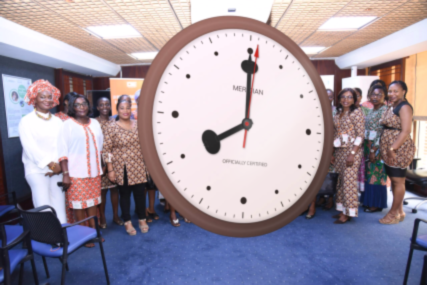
{"hour": 8, "minute": 0, "second": 1}
